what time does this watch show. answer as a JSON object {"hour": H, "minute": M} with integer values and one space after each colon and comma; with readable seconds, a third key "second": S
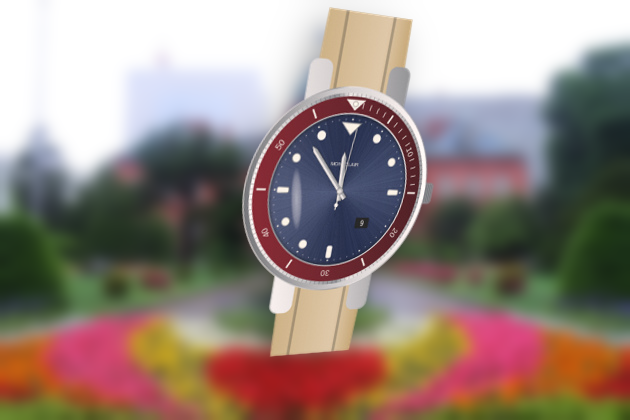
{"hour": 11, "minute": 53, "second": 1}
